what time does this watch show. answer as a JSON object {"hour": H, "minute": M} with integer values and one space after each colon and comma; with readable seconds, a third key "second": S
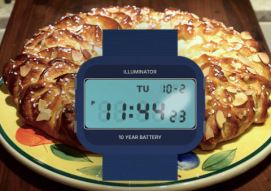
{"hour": 11, "minute": 44, "second": 23}
